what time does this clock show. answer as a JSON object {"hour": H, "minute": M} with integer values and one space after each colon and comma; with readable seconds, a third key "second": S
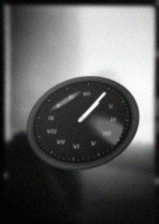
{"hour": 1, "minute": 5}
